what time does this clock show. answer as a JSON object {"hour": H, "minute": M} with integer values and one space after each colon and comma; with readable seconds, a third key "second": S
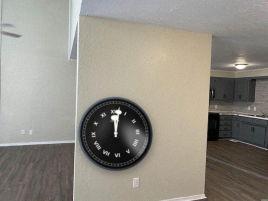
{"hour": 12, "minute": 2}
